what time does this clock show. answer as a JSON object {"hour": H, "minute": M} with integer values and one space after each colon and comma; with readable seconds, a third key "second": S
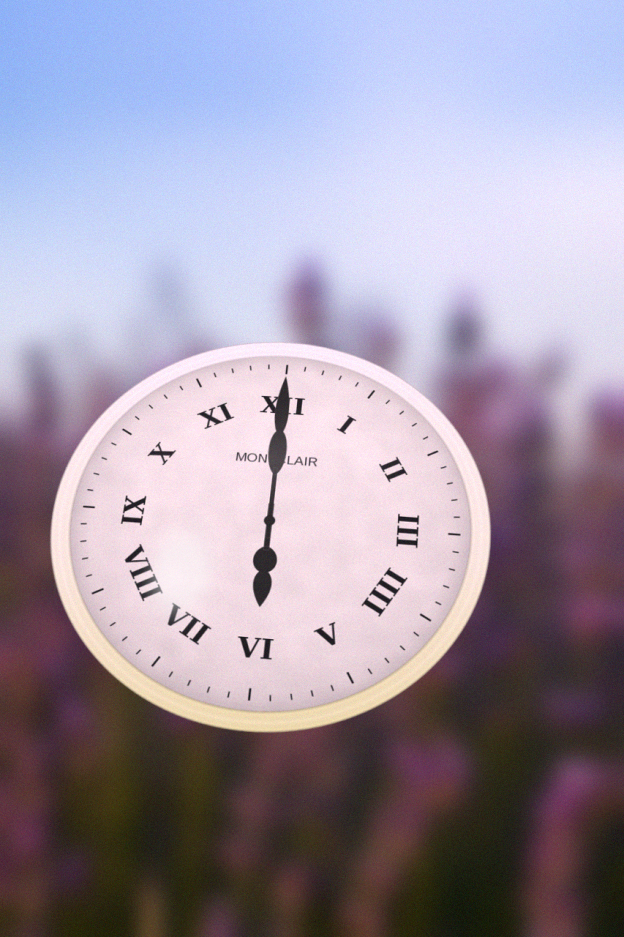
{"hour": 6, "minute": 0}
